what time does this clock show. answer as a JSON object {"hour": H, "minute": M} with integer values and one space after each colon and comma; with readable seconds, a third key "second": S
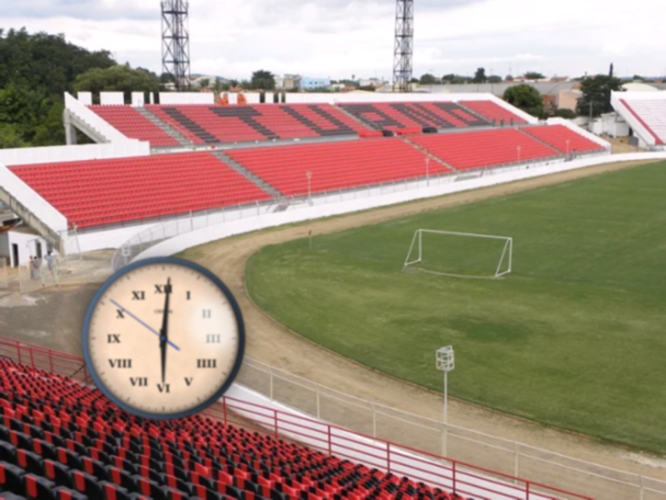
{"hour": 6, "minute": 0, "second": 51}
